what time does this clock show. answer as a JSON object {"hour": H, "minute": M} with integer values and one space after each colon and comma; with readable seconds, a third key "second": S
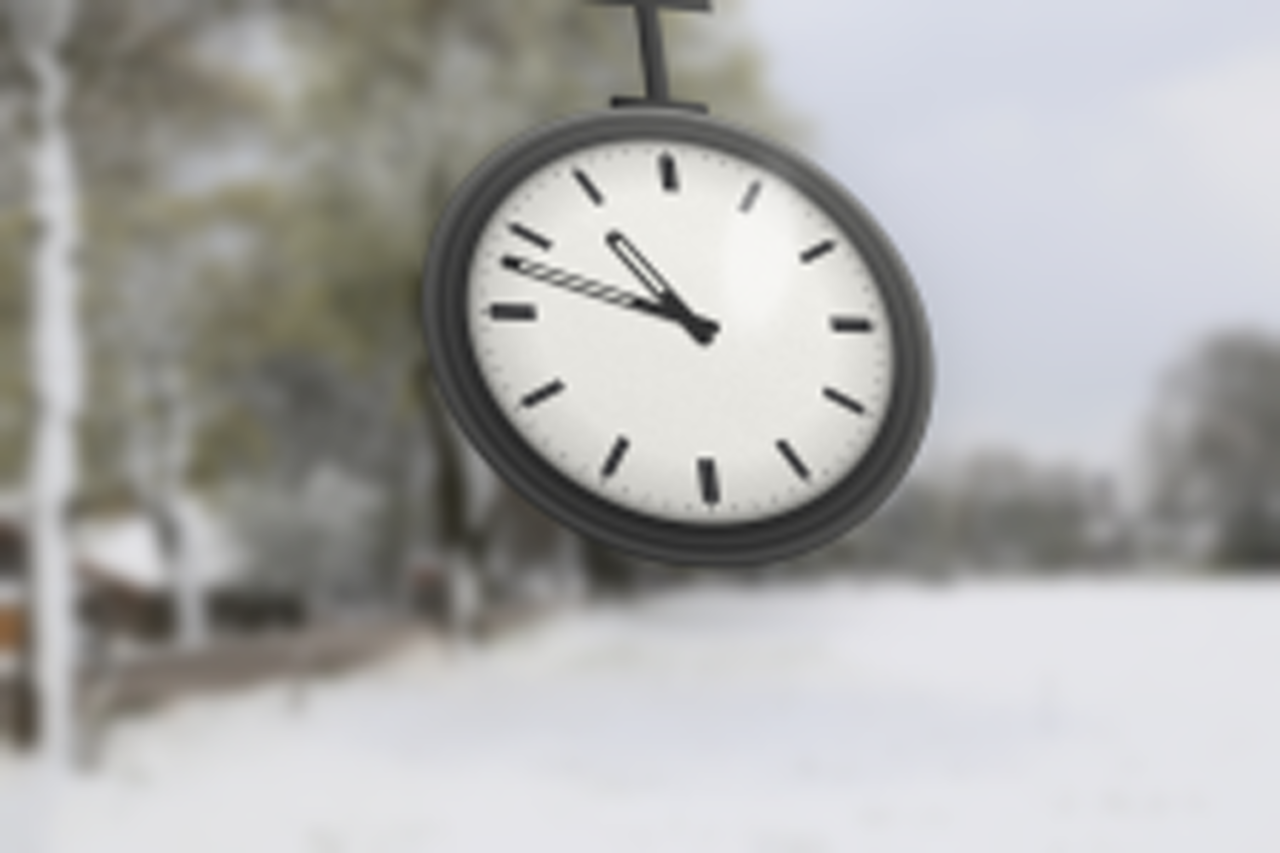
{"hour": 10, "minute": 48}
